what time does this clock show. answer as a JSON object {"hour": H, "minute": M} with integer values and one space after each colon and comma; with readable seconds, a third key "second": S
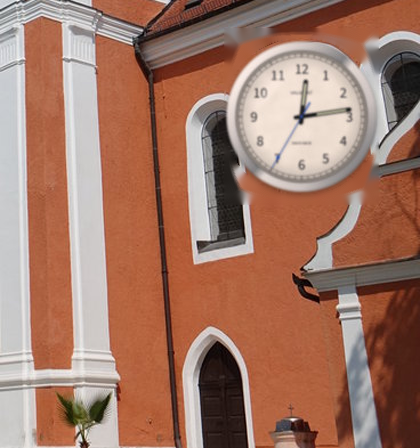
{"hour": 12, "minute": 13, "second": 35}
